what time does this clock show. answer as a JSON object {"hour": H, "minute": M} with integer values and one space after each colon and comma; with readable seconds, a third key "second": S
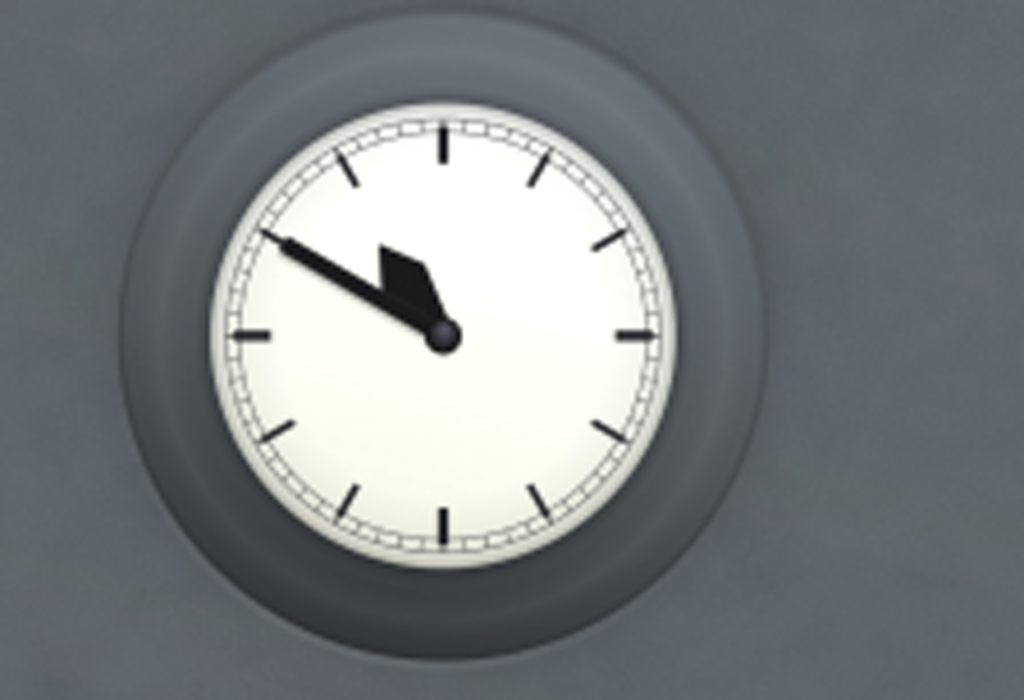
{"hour": 10, "minute": 50}
